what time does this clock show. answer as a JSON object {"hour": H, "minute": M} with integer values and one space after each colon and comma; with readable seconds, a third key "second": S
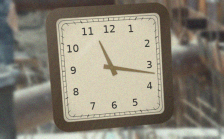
{"hour": 11, "minute": 17}
